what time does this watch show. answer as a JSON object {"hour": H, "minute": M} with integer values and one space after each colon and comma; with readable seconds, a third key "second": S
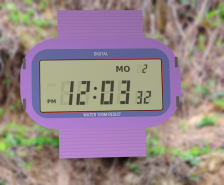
{"hour": 12, "minute": 3, "second": 32}
